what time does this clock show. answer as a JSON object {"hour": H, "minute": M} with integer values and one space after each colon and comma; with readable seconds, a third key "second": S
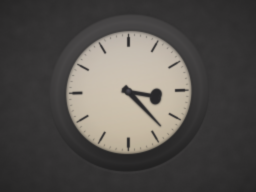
{"hour": 3, "minute": 23}
